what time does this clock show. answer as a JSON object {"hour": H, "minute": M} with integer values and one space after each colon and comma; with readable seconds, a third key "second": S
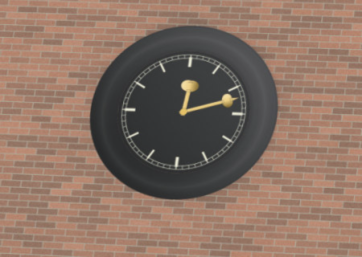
{"hour": 12, "minute": 12}
